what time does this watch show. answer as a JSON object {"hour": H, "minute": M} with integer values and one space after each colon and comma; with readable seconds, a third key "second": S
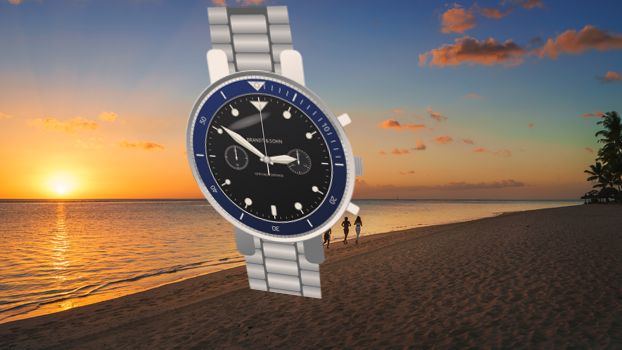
{"hour": 2, "minute": 51}
